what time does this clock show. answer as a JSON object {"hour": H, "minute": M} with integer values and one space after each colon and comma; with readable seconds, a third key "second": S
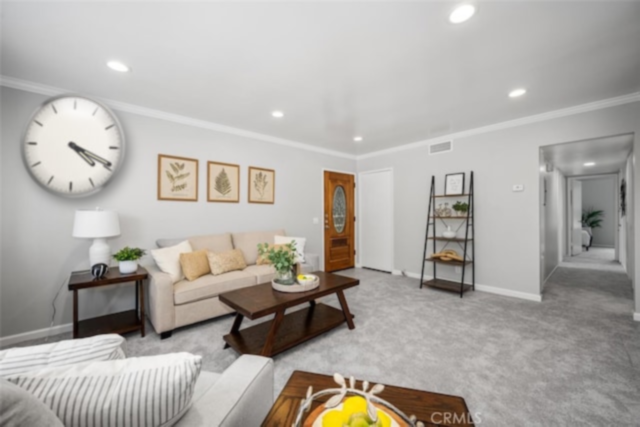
{"hour": 4, "minute": 19}
